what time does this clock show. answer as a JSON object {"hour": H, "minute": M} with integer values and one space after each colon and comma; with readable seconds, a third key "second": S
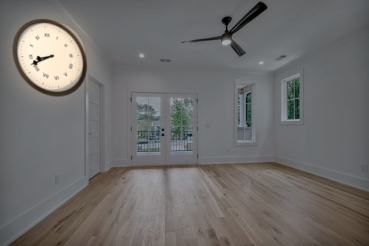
{"hour": 8, "minute": 42}
